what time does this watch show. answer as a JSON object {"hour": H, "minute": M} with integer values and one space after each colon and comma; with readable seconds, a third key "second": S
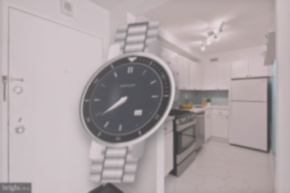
{"hour": 7, "minute": 39}
